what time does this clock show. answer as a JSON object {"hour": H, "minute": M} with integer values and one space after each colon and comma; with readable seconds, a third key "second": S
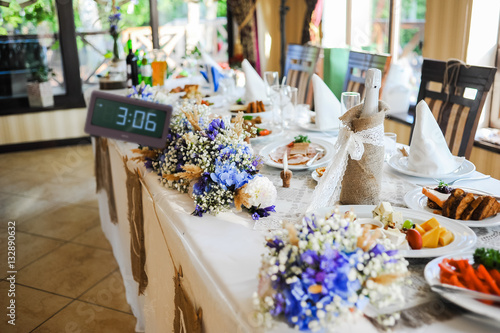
{"hour": 3, "minute": 6}
